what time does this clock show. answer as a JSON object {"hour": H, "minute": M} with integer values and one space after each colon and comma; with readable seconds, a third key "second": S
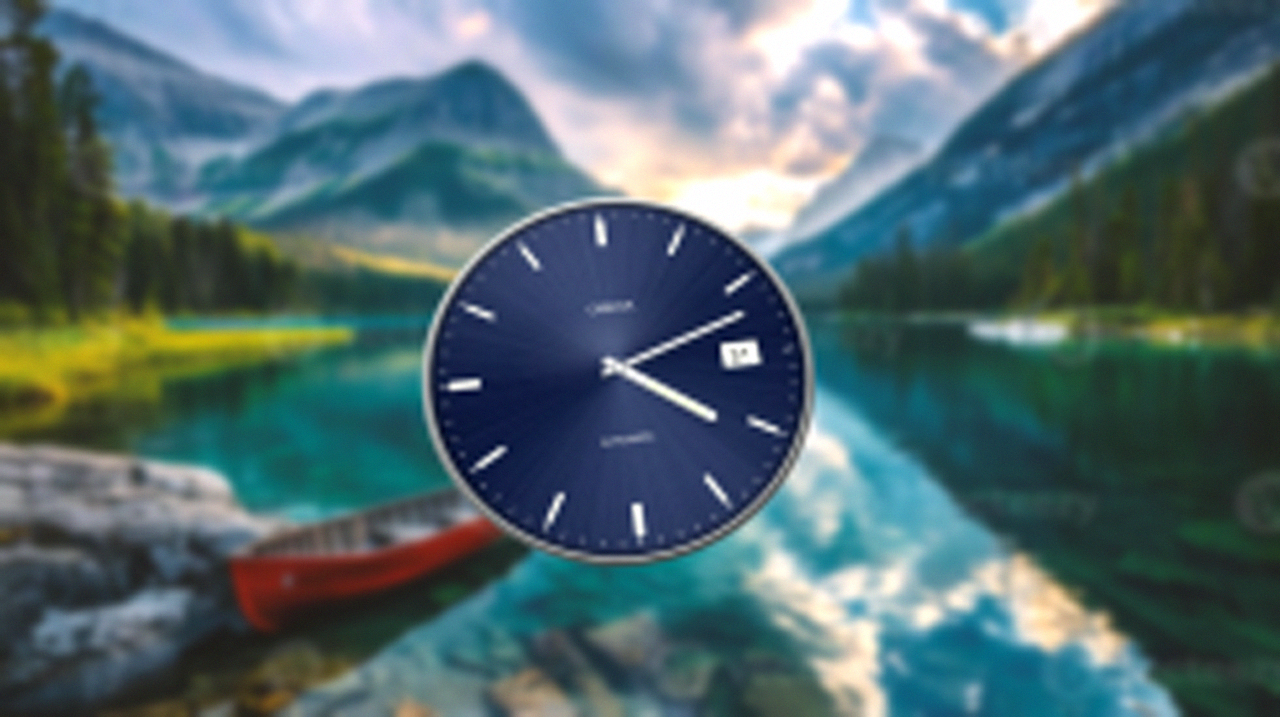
{"hour": 4, "minute": 12}
